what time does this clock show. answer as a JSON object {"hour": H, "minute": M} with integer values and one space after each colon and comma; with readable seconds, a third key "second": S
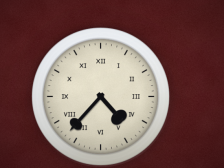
{"hour": 4, "minute": 37}
